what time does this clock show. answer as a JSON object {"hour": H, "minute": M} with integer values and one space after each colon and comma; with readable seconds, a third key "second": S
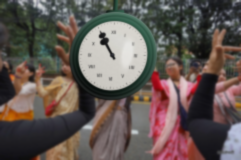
{"hour": 10, "minute": 55}
